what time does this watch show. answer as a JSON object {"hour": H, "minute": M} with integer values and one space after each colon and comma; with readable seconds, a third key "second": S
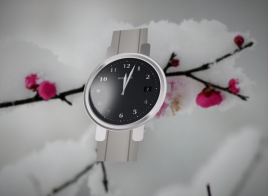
{"hour": 12, "minute": 3}
